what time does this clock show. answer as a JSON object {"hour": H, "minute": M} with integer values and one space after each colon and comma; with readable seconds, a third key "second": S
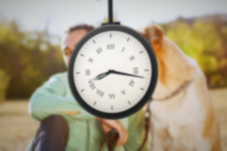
{"hour": 8, "minute": 17}
